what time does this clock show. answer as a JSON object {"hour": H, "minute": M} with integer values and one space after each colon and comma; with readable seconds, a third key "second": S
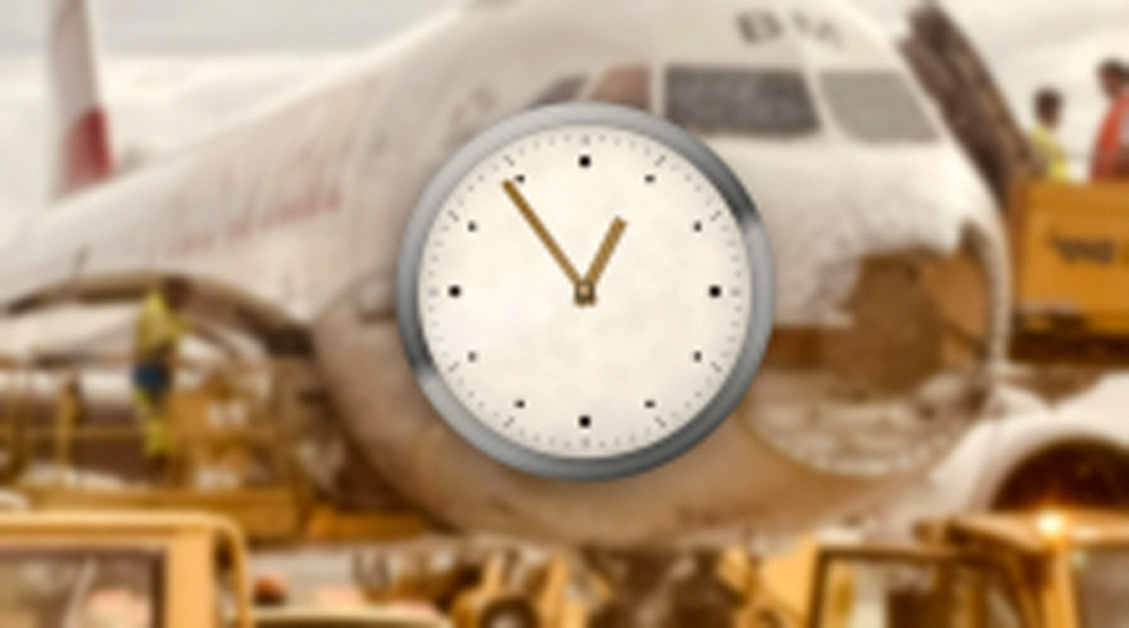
{"hour": 12, "minute": 54}
